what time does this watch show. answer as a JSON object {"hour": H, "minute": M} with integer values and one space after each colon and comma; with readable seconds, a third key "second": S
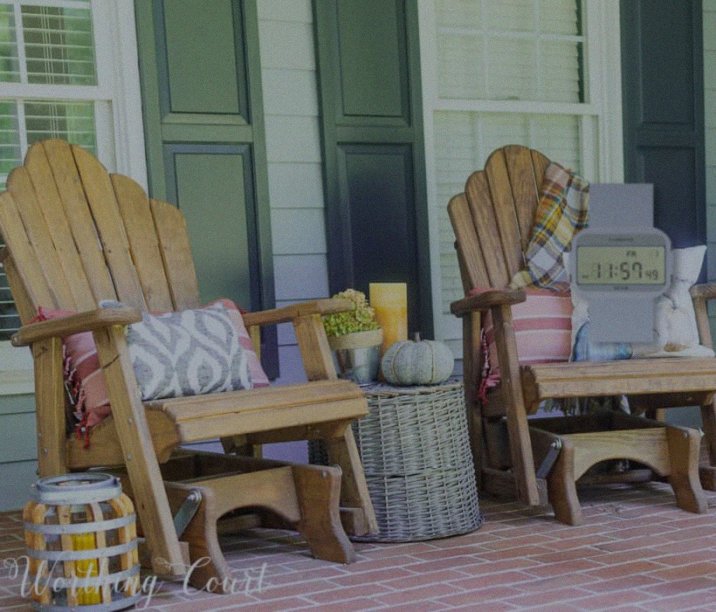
{"hour": 11, "minute": 57}
